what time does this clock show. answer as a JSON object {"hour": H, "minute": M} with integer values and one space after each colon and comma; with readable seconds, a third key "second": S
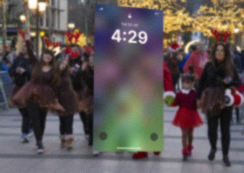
{"hour": 4, "minute": 29}
